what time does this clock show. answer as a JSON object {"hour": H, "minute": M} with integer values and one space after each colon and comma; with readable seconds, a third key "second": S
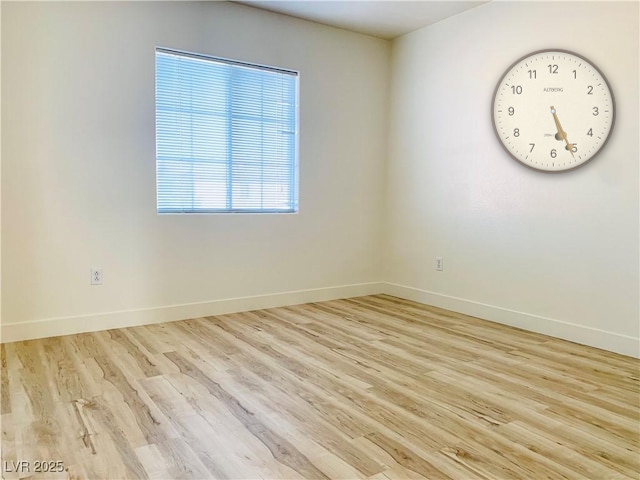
{"hour": 5, "minute": 26}
